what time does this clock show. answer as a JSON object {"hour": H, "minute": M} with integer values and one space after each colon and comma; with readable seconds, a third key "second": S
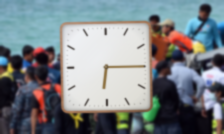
{"hour": 6, "minute": 15}
